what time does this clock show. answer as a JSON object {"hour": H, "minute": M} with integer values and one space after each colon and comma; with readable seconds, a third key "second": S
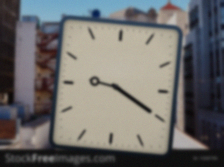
{"hour": 9, "minute": 20}
